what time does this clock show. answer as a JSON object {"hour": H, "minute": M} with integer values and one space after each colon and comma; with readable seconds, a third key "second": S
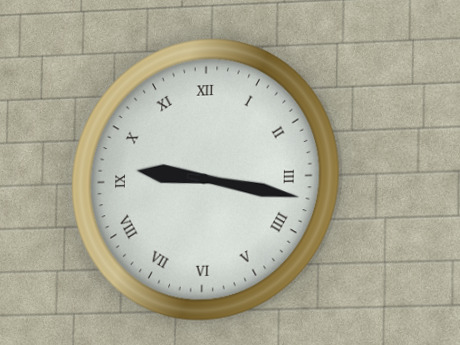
{"hour": 9, "minute": 17}
